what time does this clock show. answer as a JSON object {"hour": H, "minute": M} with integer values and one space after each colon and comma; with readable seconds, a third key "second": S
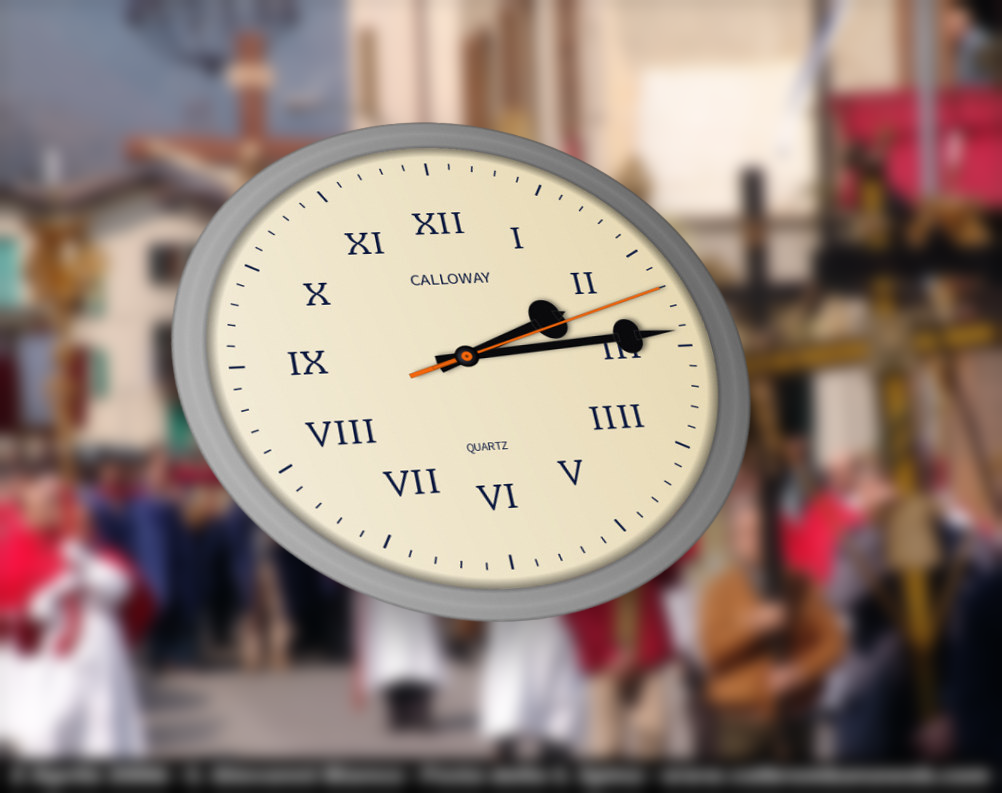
{"hour": 2, "minute": 14, "second": 12}
